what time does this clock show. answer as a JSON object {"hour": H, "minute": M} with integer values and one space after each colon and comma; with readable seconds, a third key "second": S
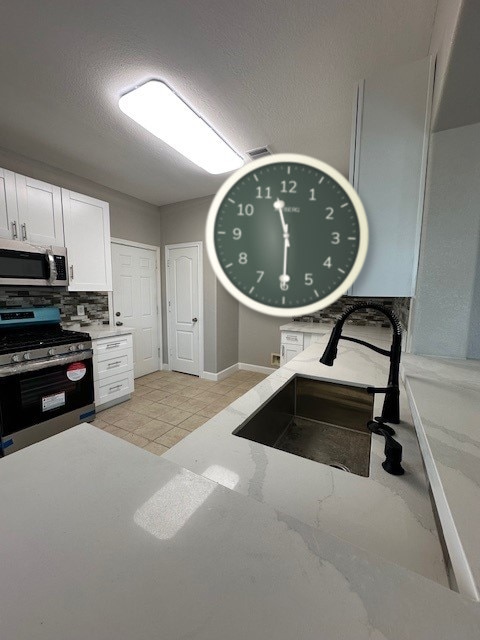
{"hour": 11, "minute": 30}
